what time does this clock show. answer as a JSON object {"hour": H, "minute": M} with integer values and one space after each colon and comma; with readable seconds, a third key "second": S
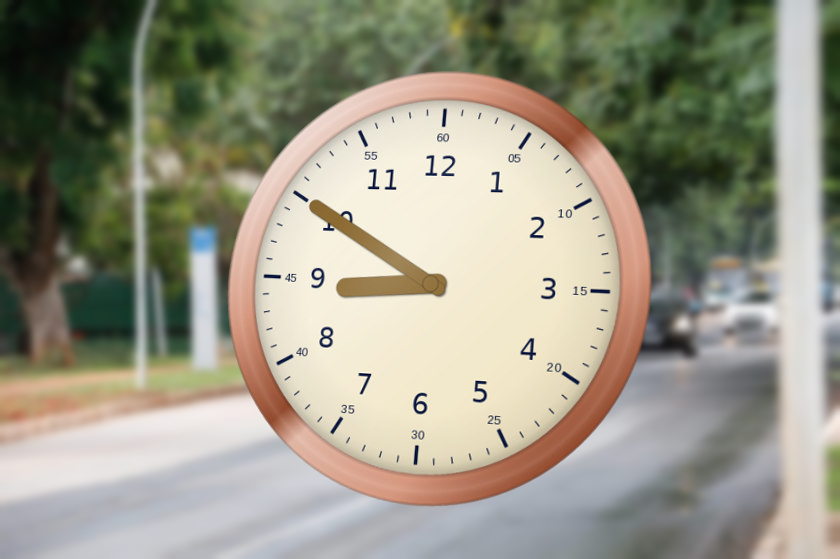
{"hour": 8, "minute": 50}
